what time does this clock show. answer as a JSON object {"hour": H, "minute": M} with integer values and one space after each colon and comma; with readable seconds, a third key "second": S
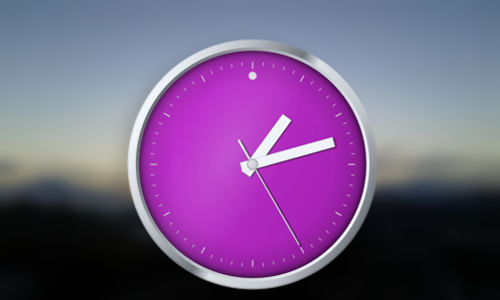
{"hour": 1, "minute": 12, "second": 25}
